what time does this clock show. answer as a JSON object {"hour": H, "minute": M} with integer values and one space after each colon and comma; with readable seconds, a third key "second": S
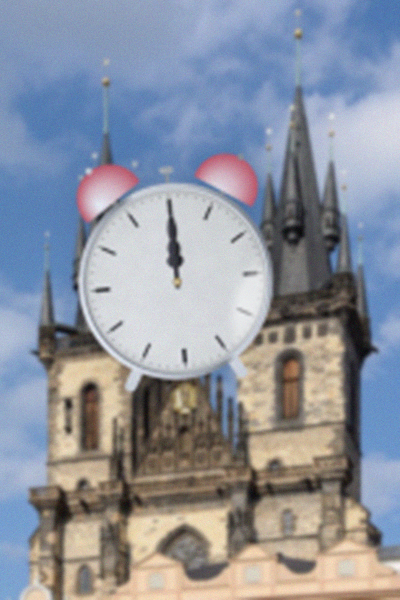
{"hour": 12, "minute": 0}
